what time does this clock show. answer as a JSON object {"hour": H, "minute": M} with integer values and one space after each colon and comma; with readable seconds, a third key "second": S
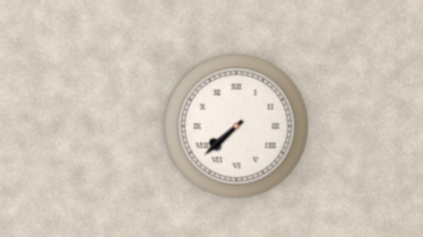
{"hour": 7, "minute": 38}
